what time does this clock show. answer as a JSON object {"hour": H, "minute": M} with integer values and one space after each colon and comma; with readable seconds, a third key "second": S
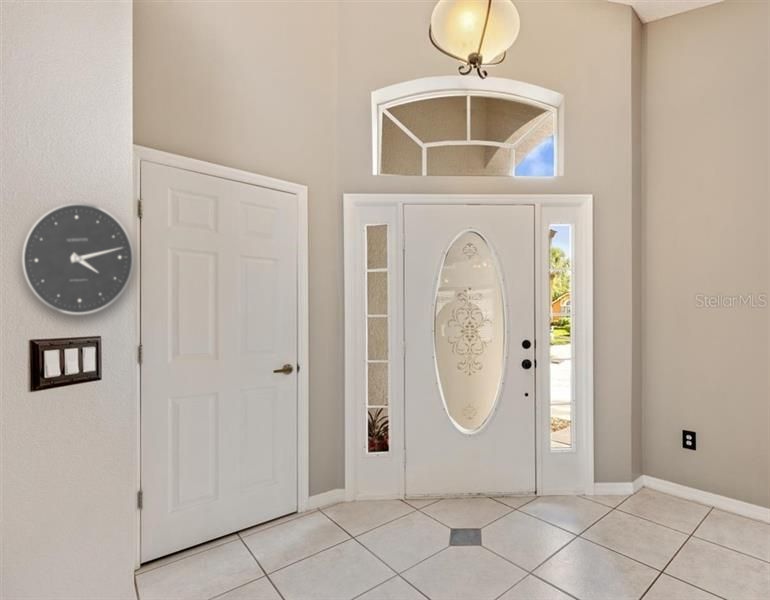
{"hour": 4, "minute": 13}
